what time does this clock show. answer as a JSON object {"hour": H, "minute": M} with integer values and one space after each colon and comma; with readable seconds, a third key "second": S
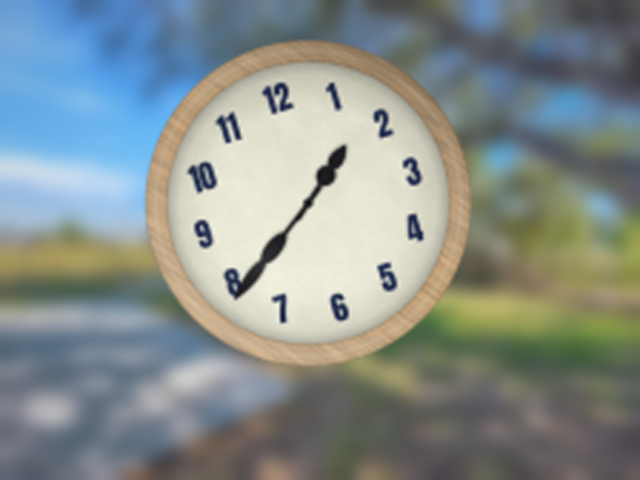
{"hour": 1, "minute": 39}
